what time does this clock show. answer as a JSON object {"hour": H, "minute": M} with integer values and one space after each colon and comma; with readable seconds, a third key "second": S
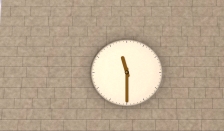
{"hour": 11, "minute": 30}
